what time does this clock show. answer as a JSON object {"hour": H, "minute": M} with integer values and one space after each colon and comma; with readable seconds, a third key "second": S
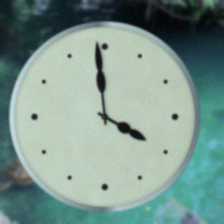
{"hour": 3, "minute": 59}
